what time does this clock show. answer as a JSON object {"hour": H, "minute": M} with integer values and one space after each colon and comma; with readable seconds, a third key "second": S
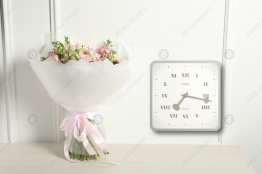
{"hour": 7, "minute": 17}
